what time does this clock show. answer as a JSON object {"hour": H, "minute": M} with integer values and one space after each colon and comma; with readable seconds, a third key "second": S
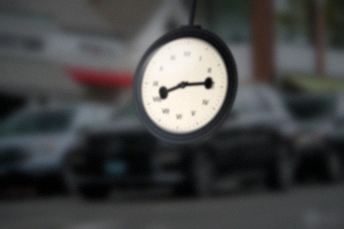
{"hour": 8, "minute": 14}
